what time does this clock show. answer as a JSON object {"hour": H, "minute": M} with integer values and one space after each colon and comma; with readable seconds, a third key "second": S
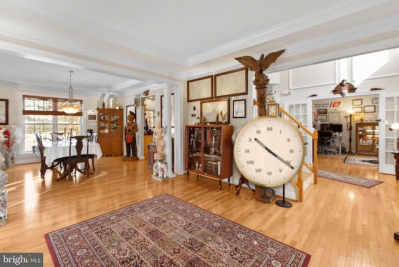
{"hour": 10, "minute": 21}
